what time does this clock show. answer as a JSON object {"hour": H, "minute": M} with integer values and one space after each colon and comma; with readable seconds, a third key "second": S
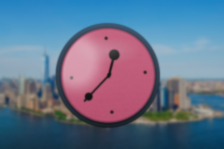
{"hour": 12, "minute": 38}
